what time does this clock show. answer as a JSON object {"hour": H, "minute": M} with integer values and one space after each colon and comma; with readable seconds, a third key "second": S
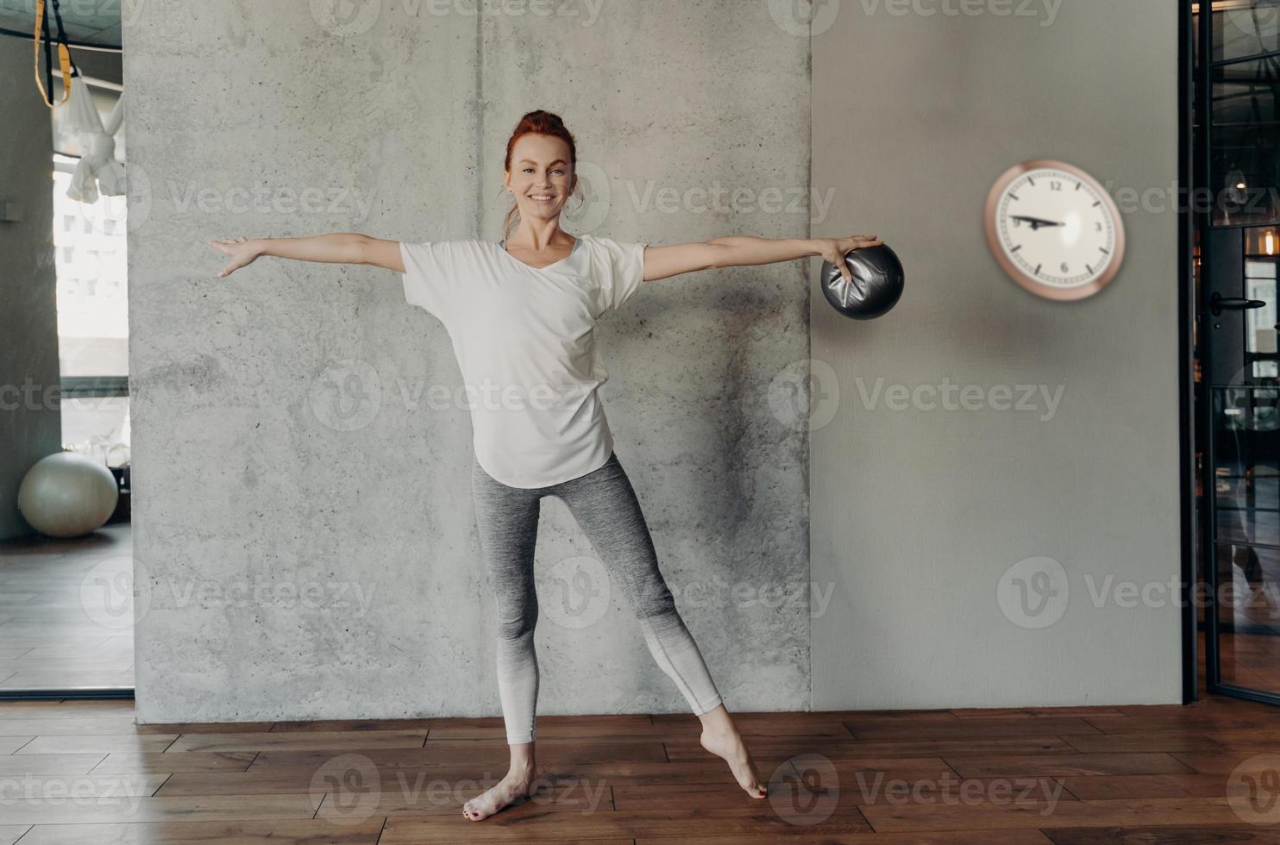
{"hour": 8, "minute": 46}
